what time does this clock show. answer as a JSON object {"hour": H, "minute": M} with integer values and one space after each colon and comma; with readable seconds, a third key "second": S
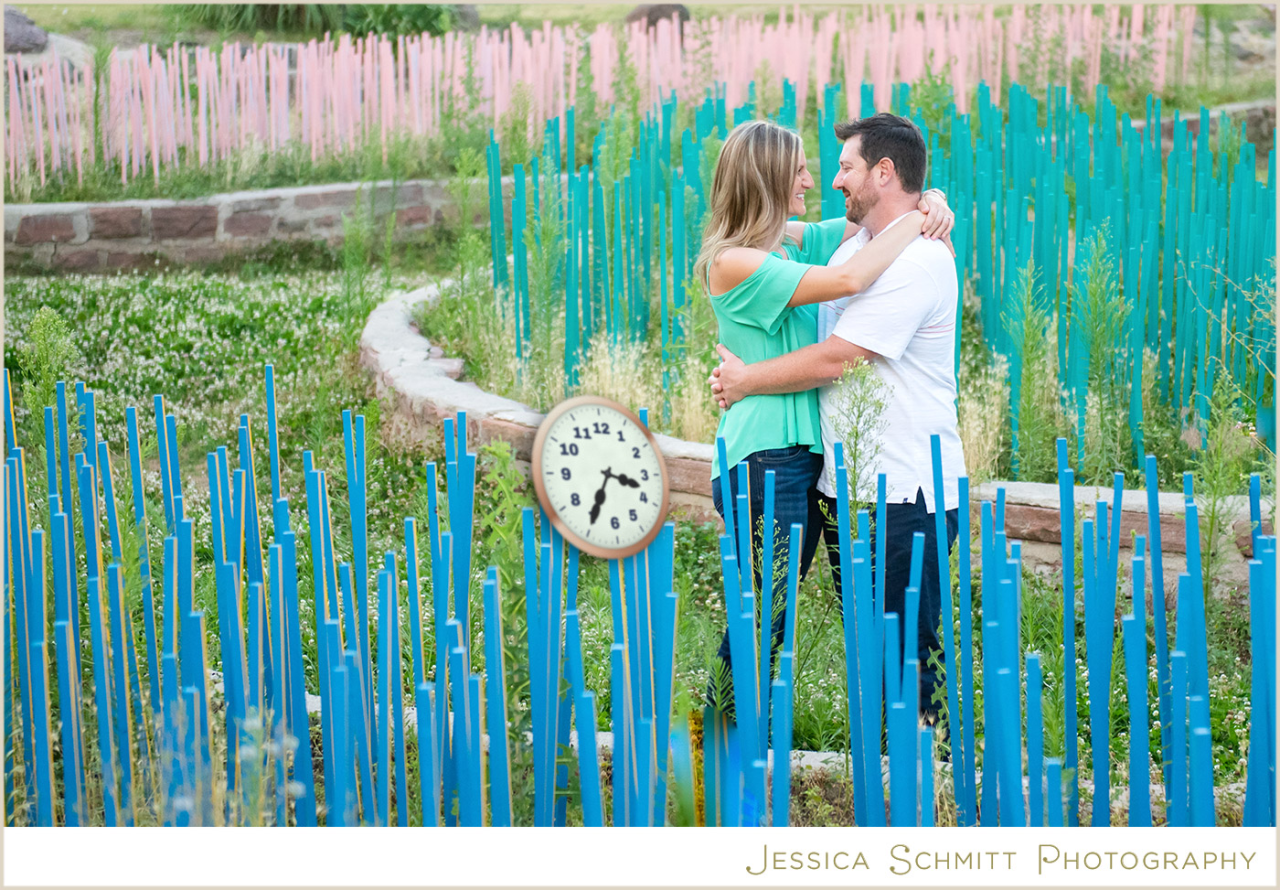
{"hour": 3, "minute": 35}
